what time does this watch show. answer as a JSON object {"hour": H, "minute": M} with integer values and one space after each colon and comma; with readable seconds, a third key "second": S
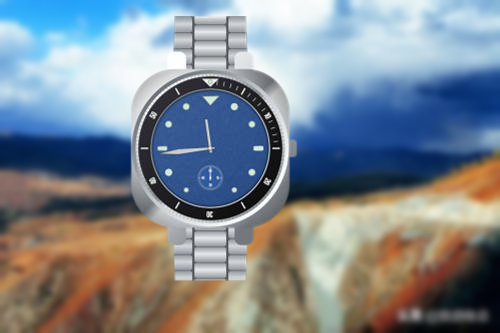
{"hour": 11, "minute": 44}
